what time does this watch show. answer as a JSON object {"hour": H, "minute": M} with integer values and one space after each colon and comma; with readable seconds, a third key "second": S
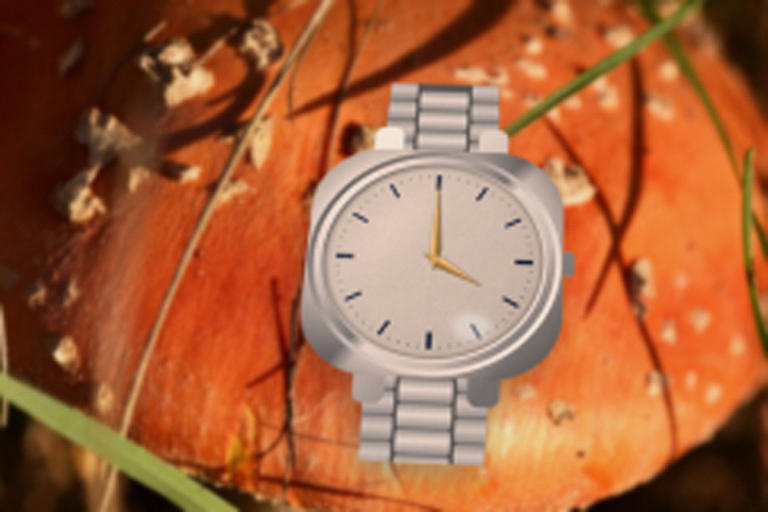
{"hour": 4, "minute": 0}
